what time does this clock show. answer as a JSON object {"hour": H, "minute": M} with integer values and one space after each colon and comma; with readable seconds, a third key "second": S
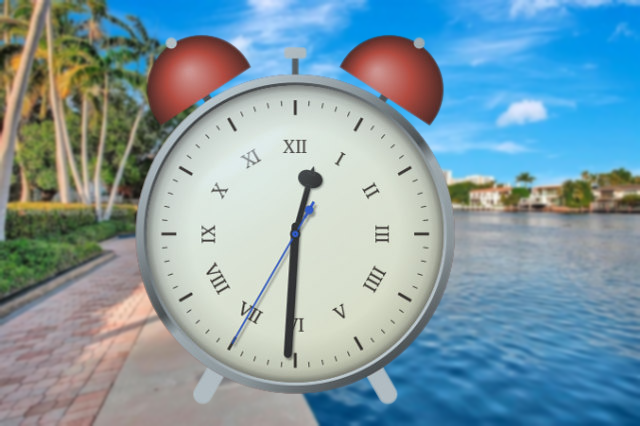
{"hour": 12, "minute": 30, "second": 35}
